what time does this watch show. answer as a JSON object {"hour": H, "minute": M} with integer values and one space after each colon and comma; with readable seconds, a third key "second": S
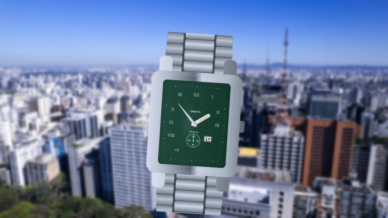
{"hour": 1, "minute": 53}
